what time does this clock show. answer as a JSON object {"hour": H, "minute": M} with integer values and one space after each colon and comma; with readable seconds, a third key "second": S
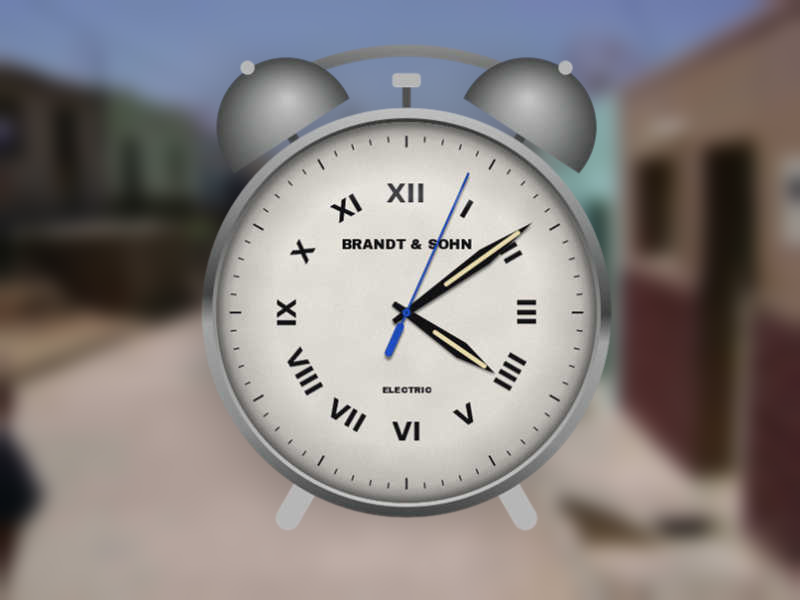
{"hour": 4, "minute": 9, "second": 4}
